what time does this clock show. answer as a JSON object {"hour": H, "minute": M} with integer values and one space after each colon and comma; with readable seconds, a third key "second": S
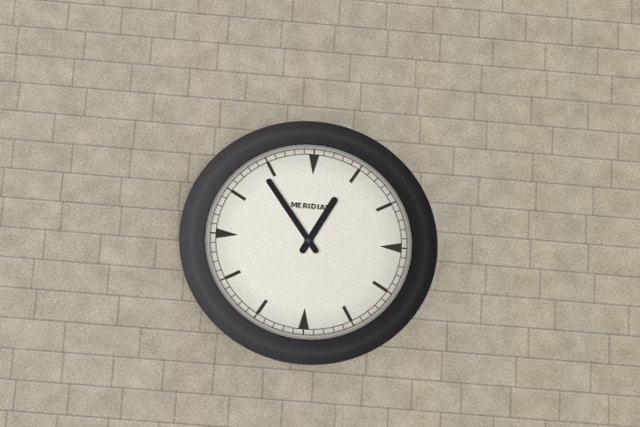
{"hour": 12, "minute": 54}
